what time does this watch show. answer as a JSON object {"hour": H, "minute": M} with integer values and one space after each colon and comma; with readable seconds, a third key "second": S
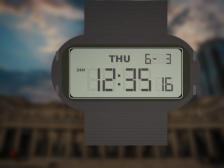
{"hour": 12, "minute": 35, "second": 16}
